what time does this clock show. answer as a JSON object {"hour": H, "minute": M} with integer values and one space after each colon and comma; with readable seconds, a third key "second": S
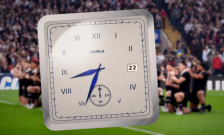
{"hour": 8, "minute": 34}
